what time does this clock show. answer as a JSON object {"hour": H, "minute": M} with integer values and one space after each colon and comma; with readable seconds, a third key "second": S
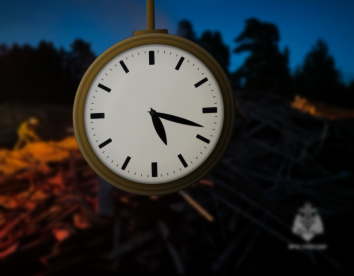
{"hour": 5, "minute": 18}
